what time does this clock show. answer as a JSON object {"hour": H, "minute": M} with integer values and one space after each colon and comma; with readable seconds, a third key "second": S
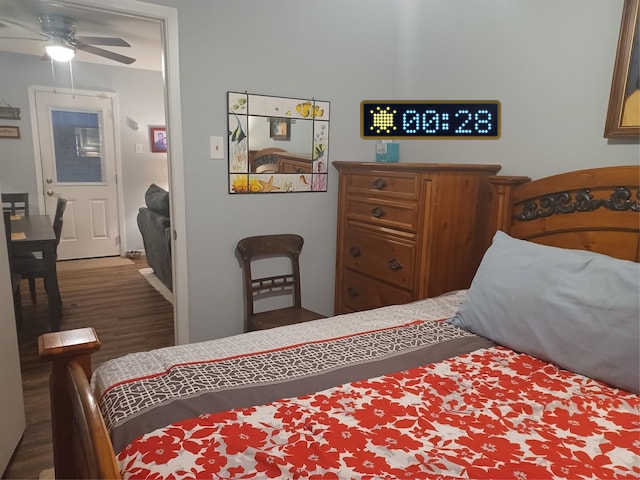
{"hour": 0, "minute": 28}
